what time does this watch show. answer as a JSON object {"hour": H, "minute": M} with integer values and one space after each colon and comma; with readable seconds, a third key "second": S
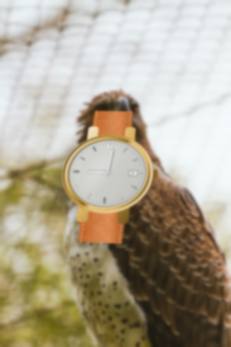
{"hour": 9, "minute": 1}
